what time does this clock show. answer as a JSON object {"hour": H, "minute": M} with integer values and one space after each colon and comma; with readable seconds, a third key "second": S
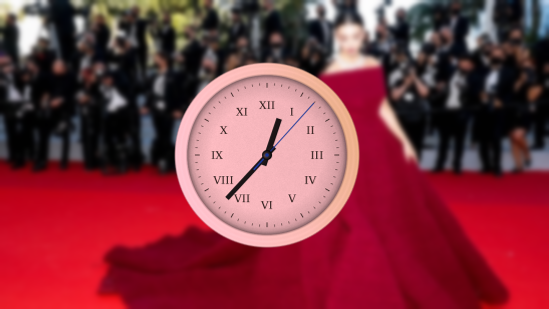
{"hour": 12, "minute": 37, "second": 7}
